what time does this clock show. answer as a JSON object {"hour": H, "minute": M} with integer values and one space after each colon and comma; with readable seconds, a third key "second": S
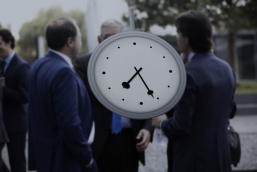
{"hour": 7, "minute": 26}
